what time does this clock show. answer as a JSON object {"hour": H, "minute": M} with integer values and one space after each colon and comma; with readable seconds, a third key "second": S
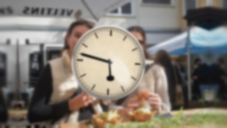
{"hour": 5, "minute": 47}
